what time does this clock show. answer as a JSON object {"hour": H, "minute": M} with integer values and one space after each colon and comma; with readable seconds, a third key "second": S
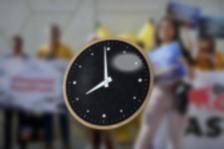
{"hour": 7, "minute": 59}
